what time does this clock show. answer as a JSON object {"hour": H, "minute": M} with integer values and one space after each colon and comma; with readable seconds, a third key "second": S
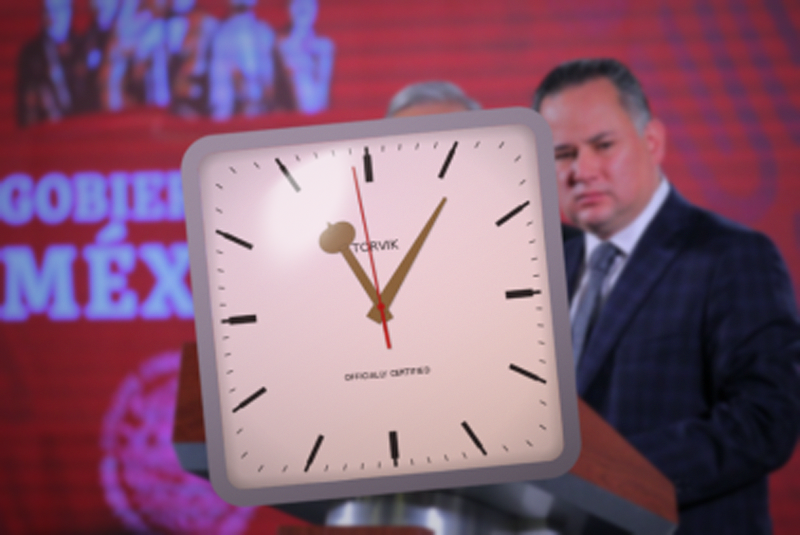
{"hour": 11, "minute": 5, "second": 59}
